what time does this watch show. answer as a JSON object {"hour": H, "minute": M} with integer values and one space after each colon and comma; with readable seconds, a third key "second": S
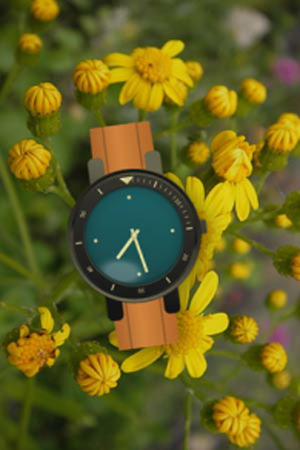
{"hour": 7, "minute": 28}
